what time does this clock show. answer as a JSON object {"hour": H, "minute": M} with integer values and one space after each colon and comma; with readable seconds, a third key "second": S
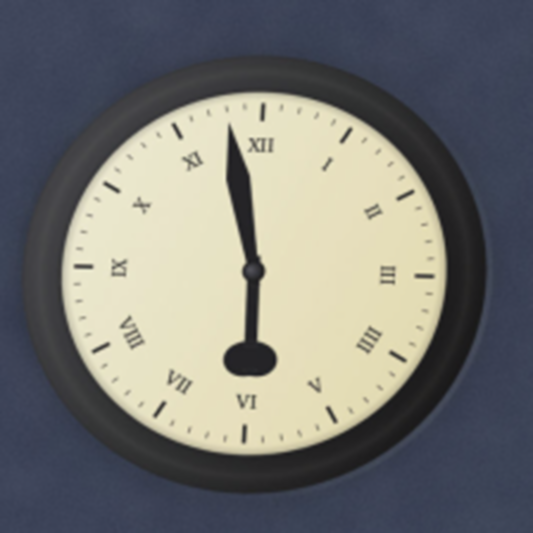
{"hour": 5, "minute": 58}
